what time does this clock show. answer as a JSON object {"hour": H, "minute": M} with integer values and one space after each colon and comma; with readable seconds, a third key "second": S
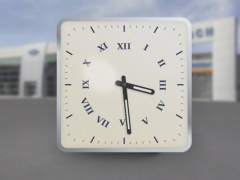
{"hour": 3, "minute": 29}
